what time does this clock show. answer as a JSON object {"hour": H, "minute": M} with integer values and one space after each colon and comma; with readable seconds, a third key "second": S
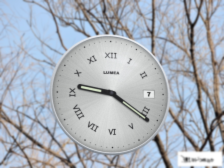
{"hour": 9, "minute": 21}
